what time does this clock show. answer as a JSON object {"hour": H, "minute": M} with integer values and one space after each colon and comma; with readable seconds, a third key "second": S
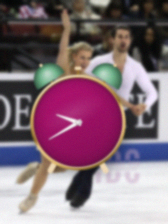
{"hour": 9, "minute": 40}
